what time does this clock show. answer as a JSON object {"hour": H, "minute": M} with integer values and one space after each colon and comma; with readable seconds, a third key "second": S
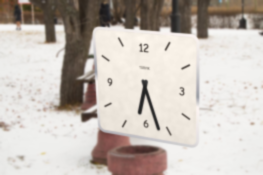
{"hour": 6, "minute": 27}
